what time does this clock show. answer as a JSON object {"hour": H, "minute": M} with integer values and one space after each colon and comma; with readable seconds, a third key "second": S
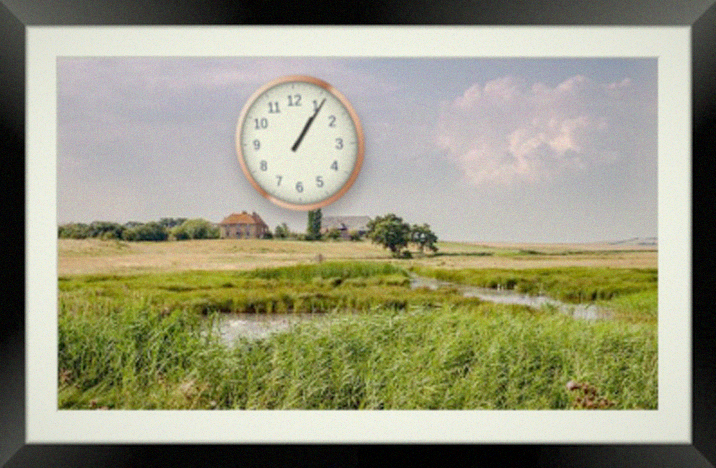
{"hour": 1, "minute": 6}
